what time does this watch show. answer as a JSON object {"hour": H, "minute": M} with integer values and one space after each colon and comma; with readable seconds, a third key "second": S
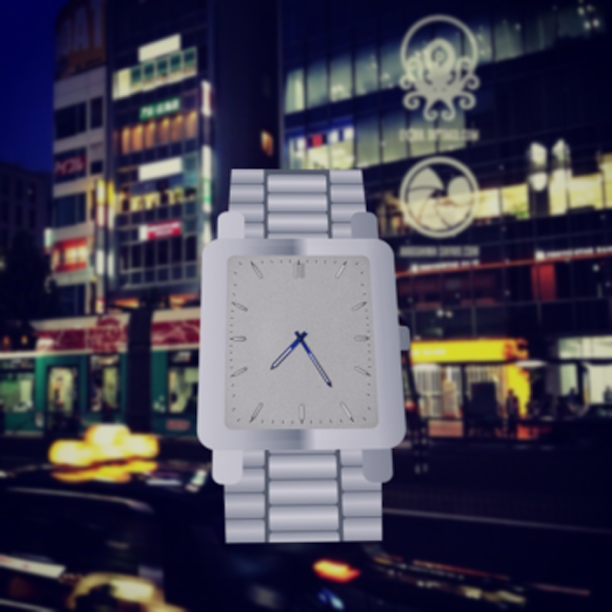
{"hour": 7, "minute": 25}
